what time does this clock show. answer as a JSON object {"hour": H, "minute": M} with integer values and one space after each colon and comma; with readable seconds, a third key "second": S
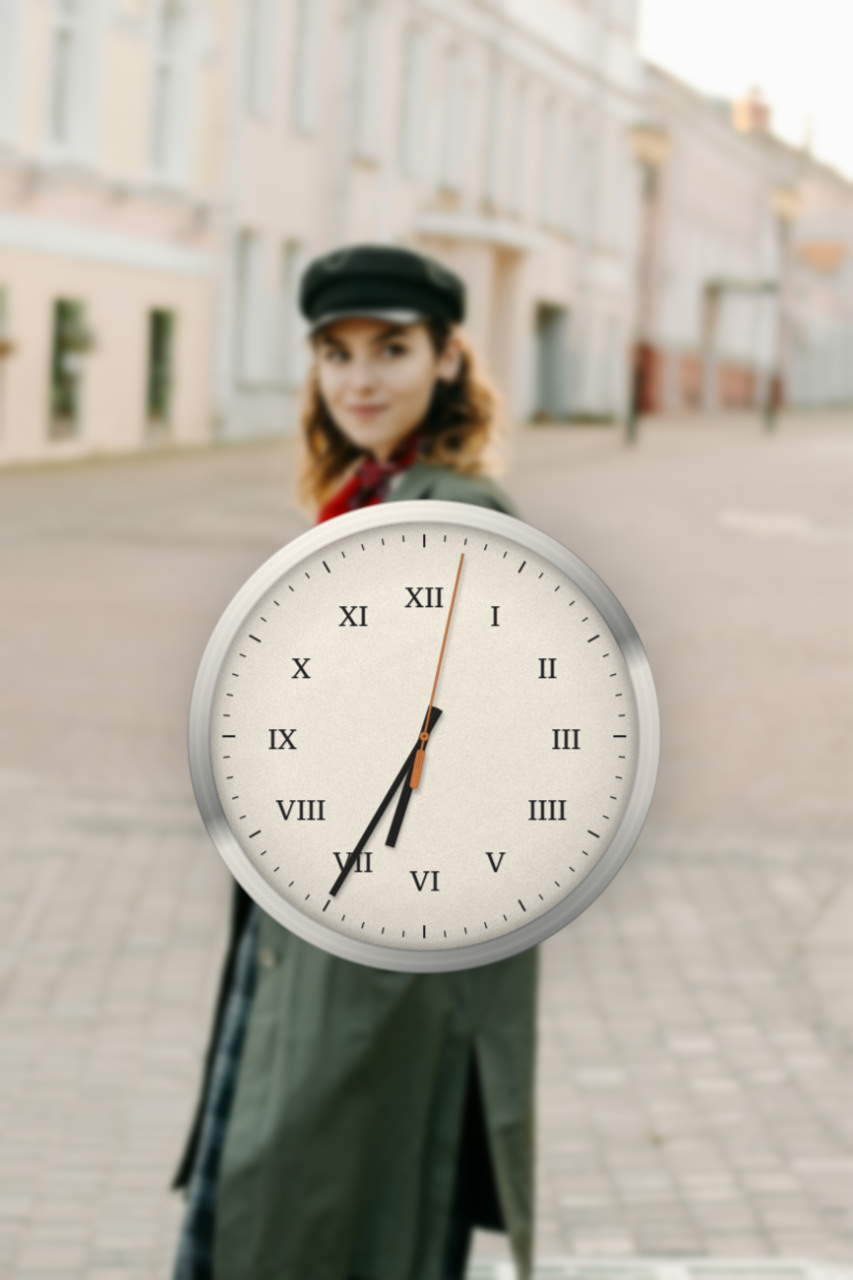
{"hour": 6, "minute": 35, "second": 2}
